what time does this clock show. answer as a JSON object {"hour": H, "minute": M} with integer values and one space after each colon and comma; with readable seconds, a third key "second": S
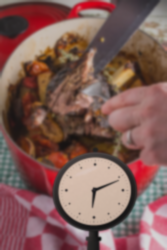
{"hour": 6, "minute": 11}
